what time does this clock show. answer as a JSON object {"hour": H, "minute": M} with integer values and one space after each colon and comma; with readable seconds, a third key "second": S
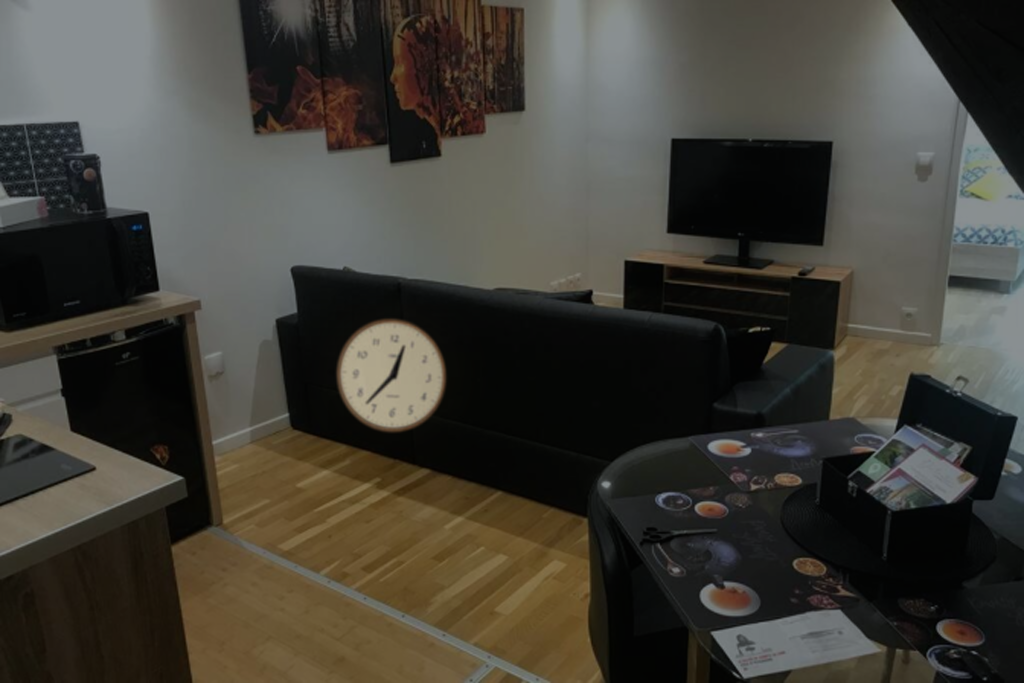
{"hour": 12, "minute": 37}
